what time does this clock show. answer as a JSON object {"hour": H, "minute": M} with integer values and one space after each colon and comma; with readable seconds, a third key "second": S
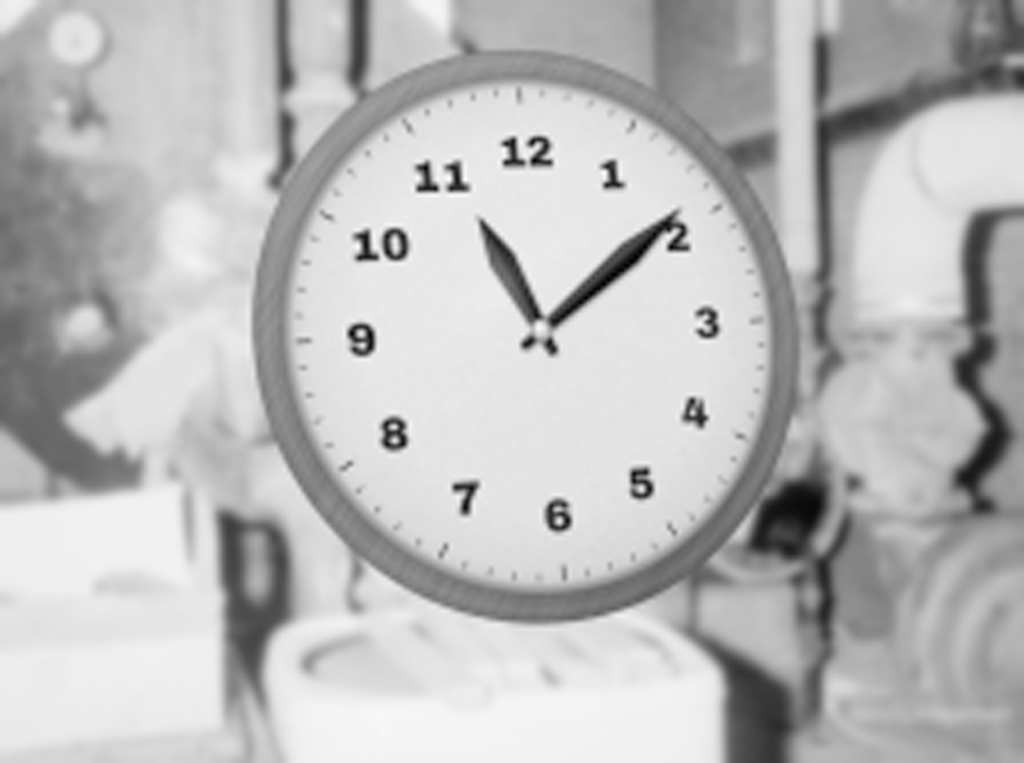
{"hour": 11, "minute": 9}
